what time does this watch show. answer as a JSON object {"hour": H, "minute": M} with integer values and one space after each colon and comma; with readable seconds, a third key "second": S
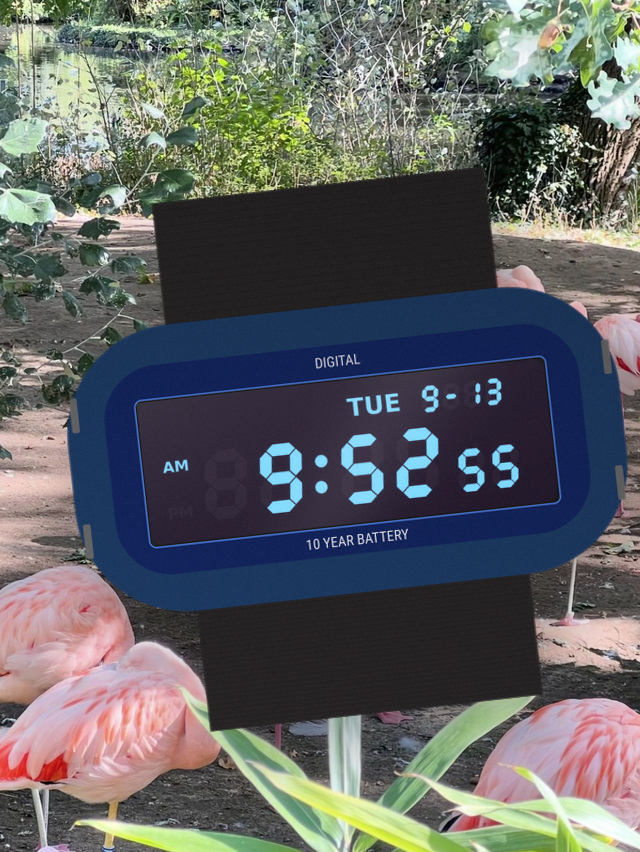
{"hour": 9, "minute": 52, "second": 55}
